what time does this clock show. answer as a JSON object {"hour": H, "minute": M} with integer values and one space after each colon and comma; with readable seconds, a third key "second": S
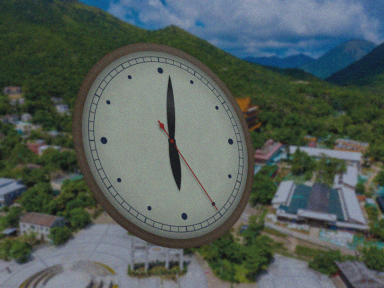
{"hour": 6, "minute": 1, "second": 25}
